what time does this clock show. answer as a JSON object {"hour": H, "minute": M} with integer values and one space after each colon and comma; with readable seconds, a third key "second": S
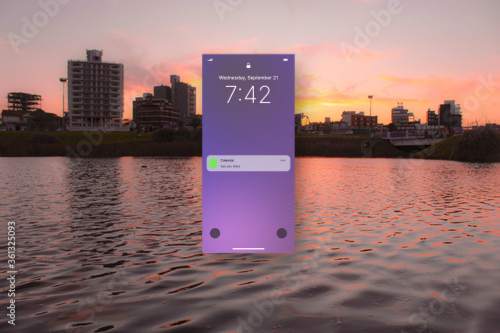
{"hour": 7, "minute": 42}
